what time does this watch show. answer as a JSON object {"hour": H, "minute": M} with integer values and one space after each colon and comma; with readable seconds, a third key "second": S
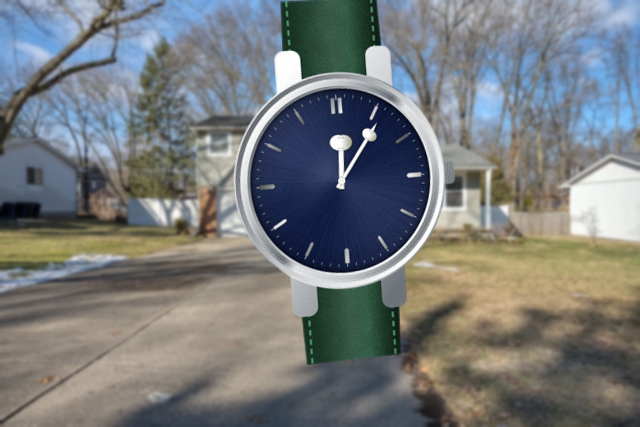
{"hour": 12, "minute": 6}
